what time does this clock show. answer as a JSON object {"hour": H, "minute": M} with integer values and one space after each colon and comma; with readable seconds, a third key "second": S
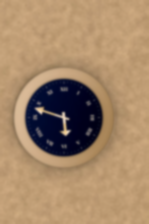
{"hour": 5, "minute": 48}
